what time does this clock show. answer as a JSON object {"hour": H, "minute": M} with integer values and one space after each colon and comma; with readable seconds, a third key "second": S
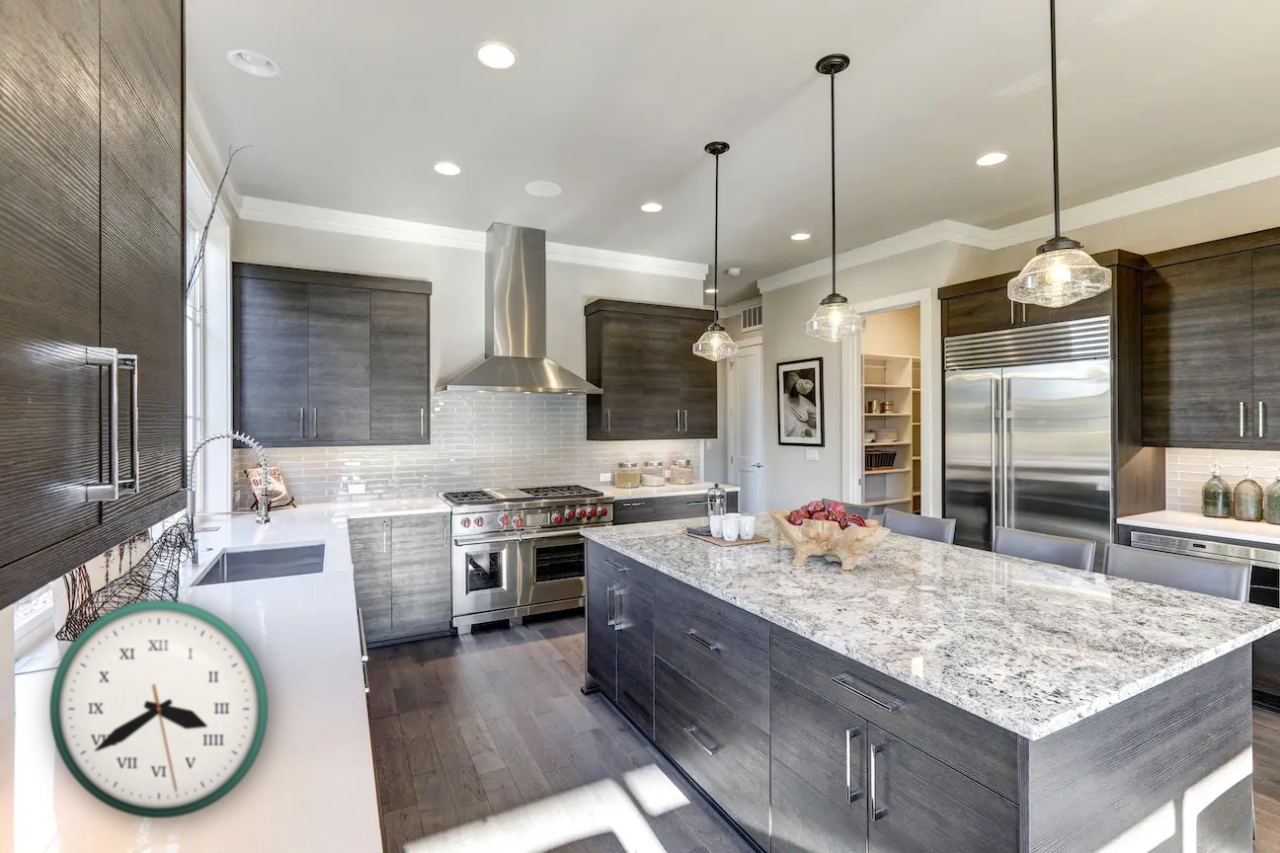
{"hour": 3, "minute": 39, "second": 28}
